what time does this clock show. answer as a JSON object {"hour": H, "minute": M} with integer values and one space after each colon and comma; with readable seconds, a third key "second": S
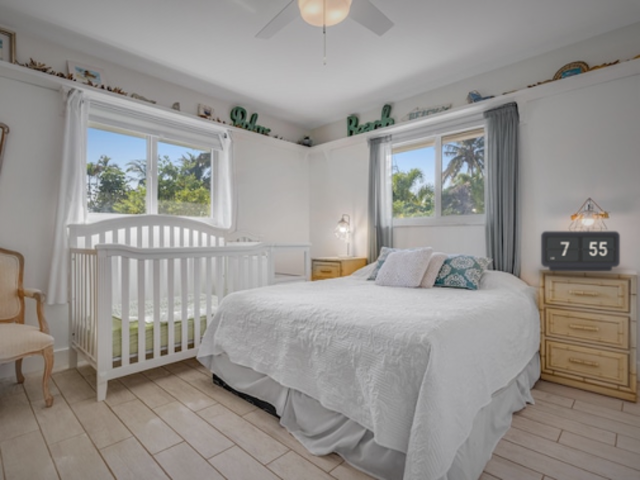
{"hour": 7, "minute": 55}
